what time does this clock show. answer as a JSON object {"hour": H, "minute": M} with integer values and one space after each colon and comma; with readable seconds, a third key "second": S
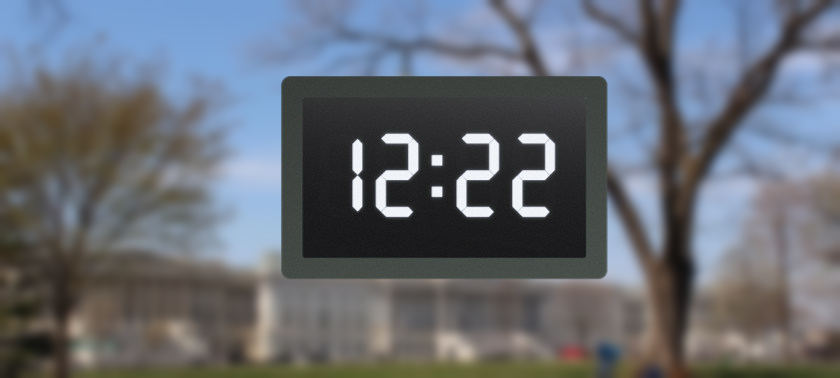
{"hour": 12, "minute": 22}
